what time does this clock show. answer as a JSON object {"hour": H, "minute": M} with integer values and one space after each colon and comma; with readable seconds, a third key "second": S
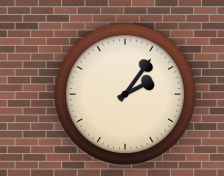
{"hour": 2, "minute": 6}
